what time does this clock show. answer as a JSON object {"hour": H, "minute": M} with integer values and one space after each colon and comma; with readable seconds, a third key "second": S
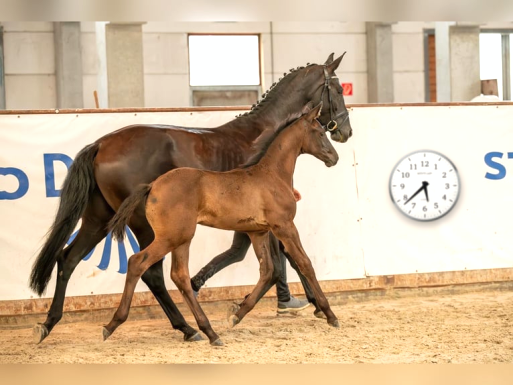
{"hour": 5, "minute": 38}
